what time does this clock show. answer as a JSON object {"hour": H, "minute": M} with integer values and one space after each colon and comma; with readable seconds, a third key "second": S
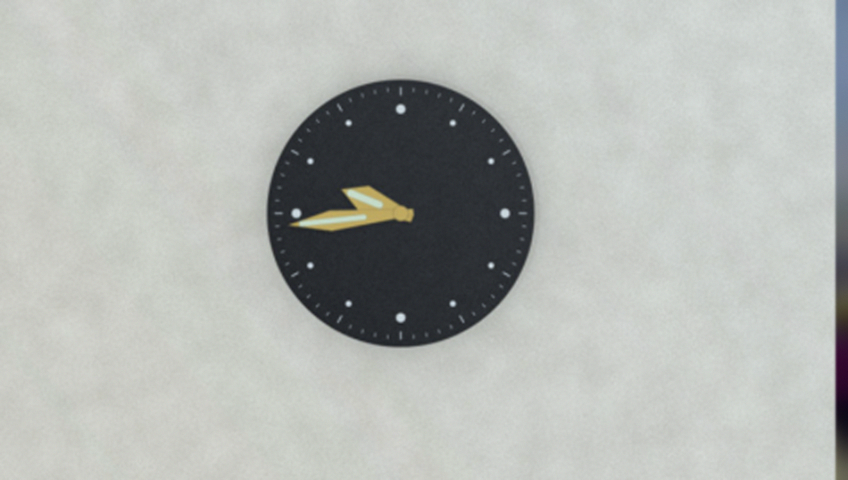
{"hour": 9, "minute": 44}
